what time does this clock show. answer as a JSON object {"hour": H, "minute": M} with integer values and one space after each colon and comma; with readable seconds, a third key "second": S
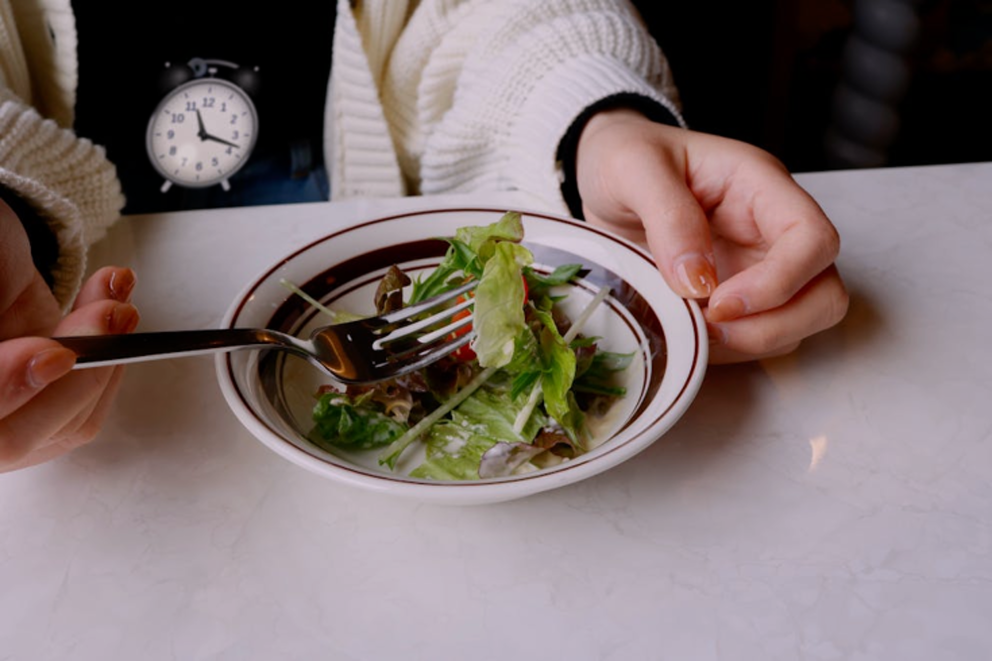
{"hour": 11, "minute": 18}
